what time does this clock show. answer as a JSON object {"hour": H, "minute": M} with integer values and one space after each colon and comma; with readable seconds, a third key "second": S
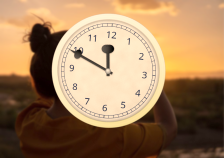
{"hour": 11, "minute": 49}
